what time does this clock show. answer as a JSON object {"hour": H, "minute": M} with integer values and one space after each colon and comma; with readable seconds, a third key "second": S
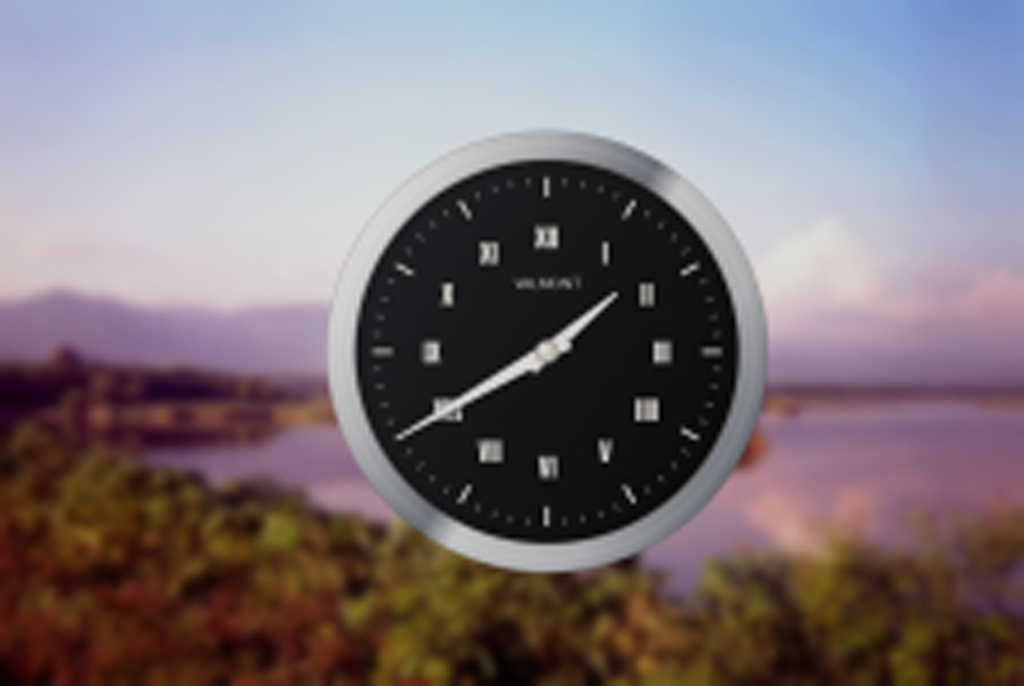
{"hour": 1, "minute": 40}
